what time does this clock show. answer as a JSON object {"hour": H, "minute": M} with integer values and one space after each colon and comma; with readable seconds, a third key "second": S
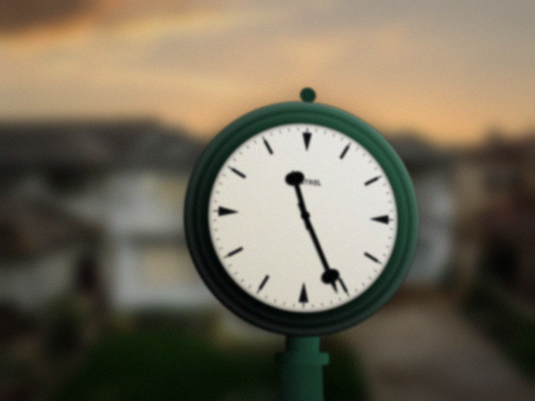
{"hour": 11, "minute": 26}
